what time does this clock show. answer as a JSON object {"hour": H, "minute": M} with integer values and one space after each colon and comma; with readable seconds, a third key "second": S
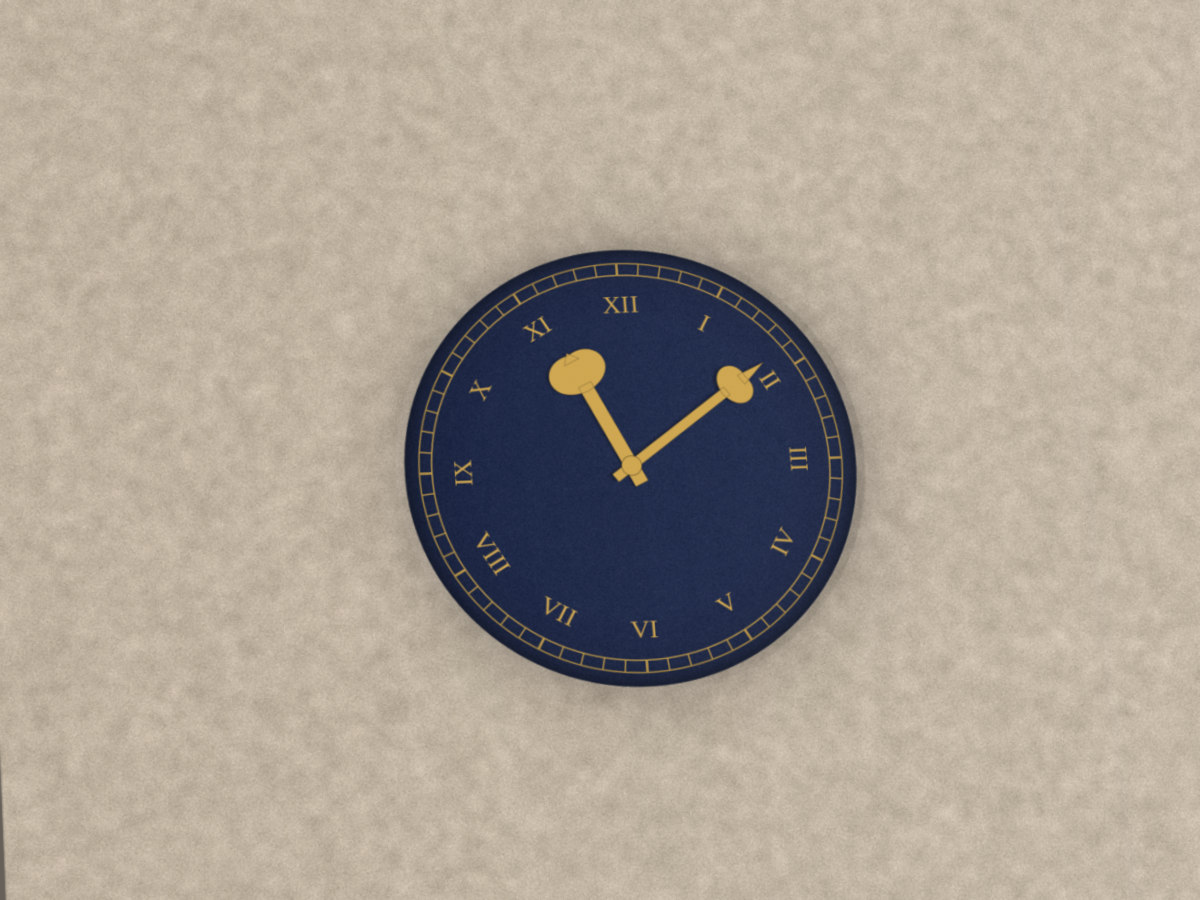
{"hour": 11, "minute": 9}
